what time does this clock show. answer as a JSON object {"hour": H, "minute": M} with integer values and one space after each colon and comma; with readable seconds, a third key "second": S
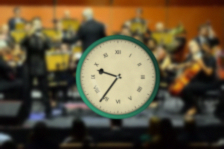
{"hour": 9, "minute": 36}
